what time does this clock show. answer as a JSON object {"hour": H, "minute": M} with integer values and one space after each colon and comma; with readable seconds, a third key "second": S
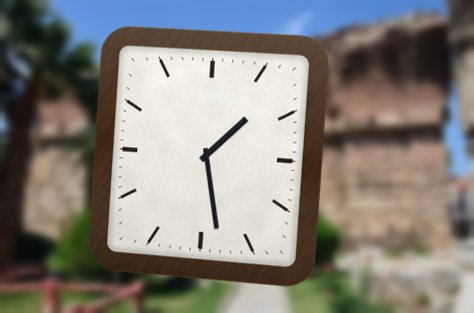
{"hour": 1, "minute": 28}
